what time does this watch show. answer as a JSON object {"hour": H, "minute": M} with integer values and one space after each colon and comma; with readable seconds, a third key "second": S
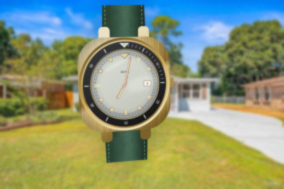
{"hour": 7, "minute": 2}
